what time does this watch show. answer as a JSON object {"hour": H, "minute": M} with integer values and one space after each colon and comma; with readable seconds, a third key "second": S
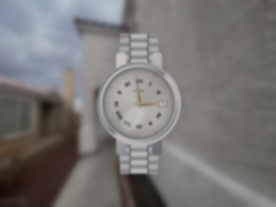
{"hour": 2, "minute": 59}
